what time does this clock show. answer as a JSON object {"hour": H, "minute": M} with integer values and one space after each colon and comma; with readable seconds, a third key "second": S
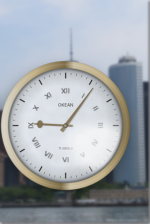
{"hour": 9, "minute": 6}
